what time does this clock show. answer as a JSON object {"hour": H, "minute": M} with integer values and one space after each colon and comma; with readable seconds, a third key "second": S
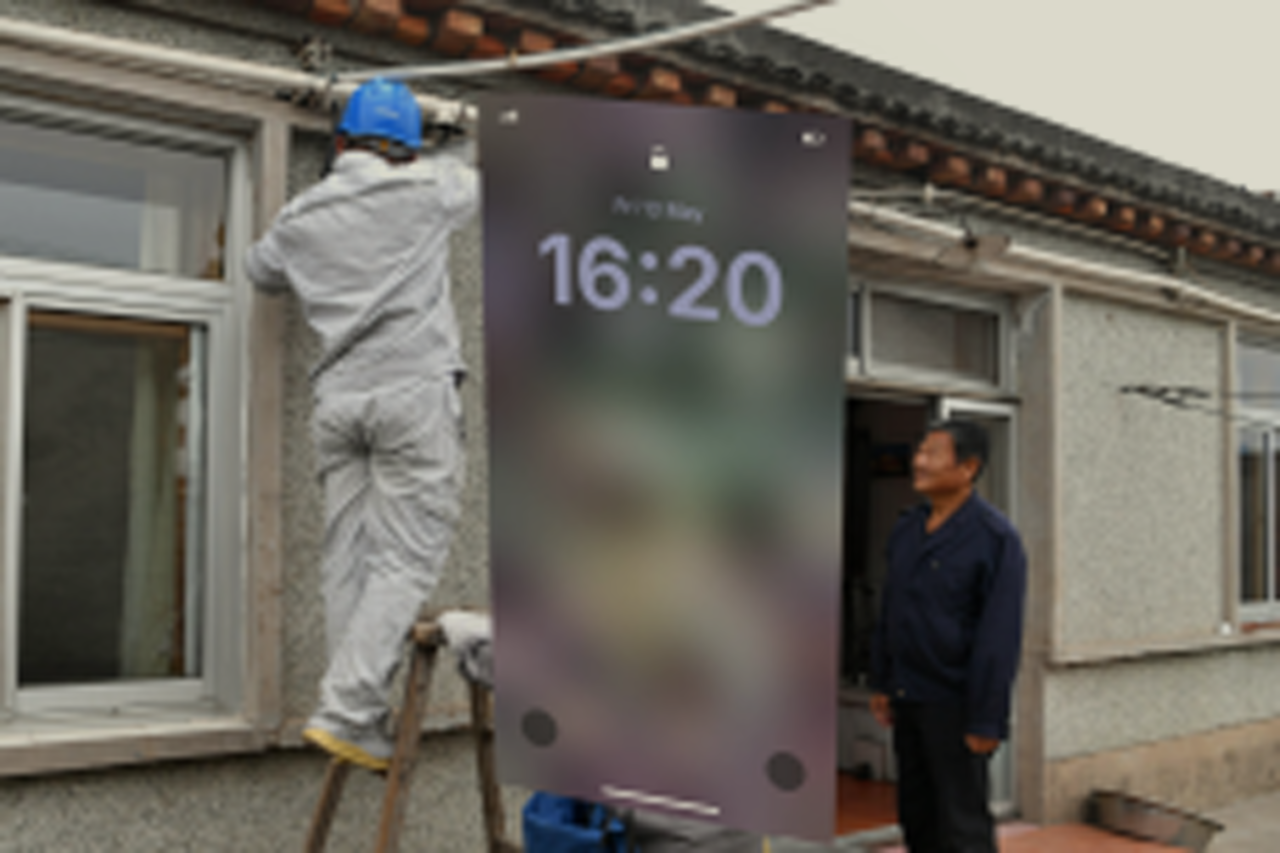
{"hour": 16, "minute": 20}
